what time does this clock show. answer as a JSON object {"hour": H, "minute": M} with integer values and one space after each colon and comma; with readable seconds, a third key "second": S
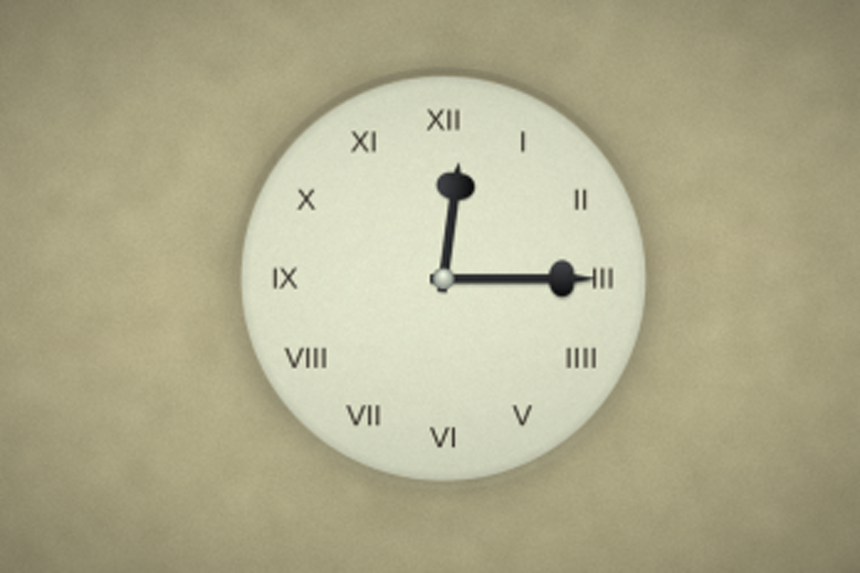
{"hour": 12, "minute": 15}
